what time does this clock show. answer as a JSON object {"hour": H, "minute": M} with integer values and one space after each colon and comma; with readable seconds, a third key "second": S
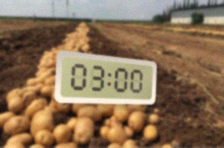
{"hour": 3, "minute": 0}
